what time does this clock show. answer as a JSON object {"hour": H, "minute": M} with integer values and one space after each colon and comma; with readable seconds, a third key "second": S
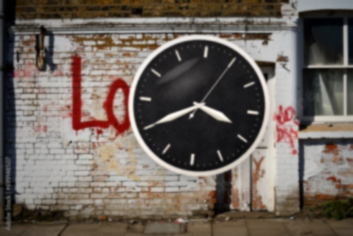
{"hour": 3, "minute": 40, "second": 5}
